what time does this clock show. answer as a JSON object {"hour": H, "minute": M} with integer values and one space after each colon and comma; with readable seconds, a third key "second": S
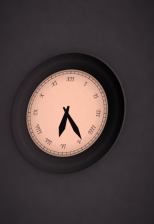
{"hour": 6, "minute": 24}
